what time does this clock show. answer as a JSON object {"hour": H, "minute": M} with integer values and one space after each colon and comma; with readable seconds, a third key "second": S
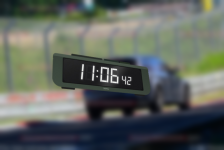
{"hour": 11, "minute": 6, "second": 42}
